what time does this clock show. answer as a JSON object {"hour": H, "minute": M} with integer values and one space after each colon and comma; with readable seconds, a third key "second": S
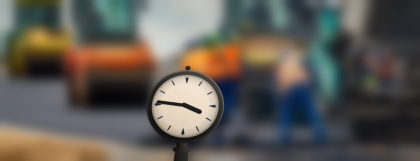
{"hour": 3, "minute": 46}
